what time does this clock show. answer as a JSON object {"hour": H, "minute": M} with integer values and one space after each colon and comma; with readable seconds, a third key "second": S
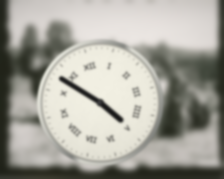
{"hour": 4, "minute": 53}
